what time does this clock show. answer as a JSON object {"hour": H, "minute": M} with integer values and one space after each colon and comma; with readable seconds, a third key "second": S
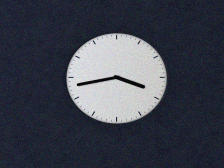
{"hour": 3, "minute": 43}
